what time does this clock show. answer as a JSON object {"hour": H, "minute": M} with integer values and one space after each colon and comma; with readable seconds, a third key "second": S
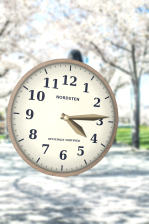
{"hour": 4, "minute": 14}
